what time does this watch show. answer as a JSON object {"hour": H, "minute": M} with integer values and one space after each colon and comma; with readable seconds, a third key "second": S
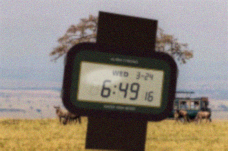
{"hour": 6, "minute": 49, "second": 16}
